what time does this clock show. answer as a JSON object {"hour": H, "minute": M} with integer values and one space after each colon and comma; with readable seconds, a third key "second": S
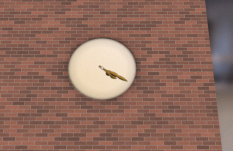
{"hour": 4, "minute": 20}
